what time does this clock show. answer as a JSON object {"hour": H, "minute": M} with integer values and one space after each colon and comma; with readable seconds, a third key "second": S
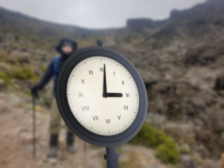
{"hour": 3, "minute": 1}
